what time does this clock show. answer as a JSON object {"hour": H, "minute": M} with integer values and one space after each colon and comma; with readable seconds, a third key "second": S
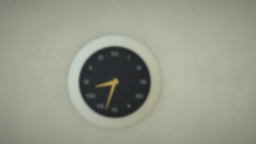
{"hour": 8, "minute": 33}
